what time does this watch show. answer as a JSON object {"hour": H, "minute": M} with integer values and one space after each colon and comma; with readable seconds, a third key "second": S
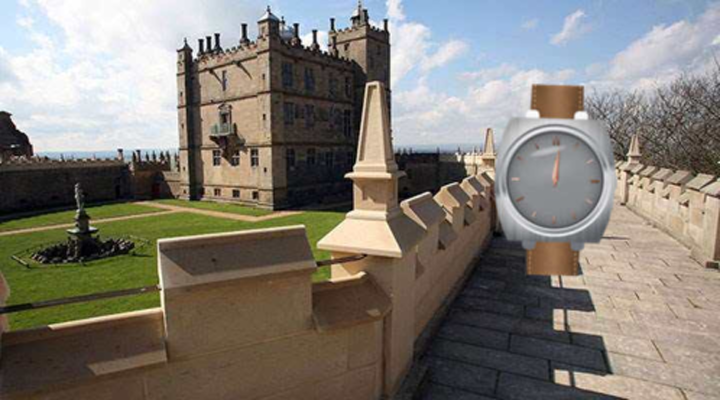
{"hour": 12, "minute": 1}
